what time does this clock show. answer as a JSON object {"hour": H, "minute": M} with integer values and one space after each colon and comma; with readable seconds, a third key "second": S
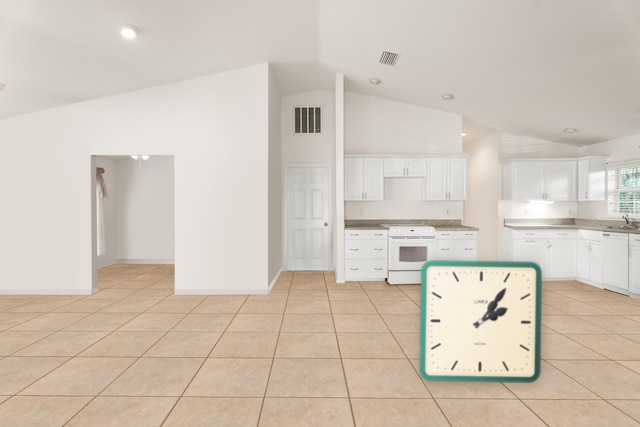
{"hour": 2, "minute": 6}
